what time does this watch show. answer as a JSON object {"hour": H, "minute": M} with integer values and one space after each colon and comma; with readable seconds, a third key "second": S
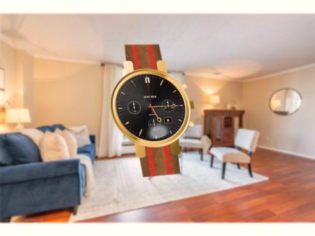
{"hour": 5, "minute": 15}
